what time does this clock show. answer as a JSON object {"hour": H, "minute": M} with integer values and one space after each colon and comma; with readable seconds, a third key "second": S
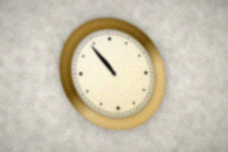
{"hour": 10, "minute": 54}
